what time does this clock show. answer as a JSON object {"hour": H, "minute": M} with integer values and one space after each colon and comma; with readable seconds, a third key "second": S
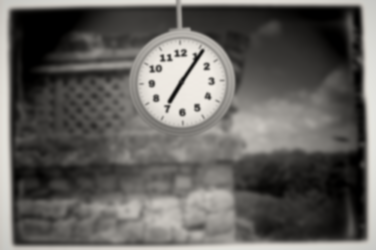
{"hour": 7, "minute": 6}
